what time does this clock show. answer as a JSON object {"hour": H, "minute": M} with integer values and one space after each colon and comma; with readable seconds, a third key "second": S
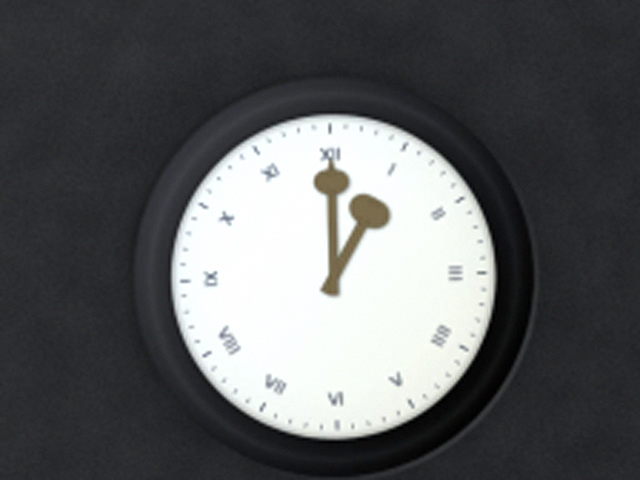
{"hour": 1, "minute": 0}
